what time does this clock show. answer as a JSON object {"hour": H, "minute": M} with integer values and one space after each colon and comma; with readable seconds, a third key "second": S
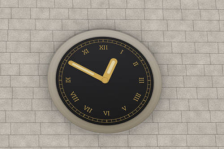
{"hour": 12, "minute": 50}
